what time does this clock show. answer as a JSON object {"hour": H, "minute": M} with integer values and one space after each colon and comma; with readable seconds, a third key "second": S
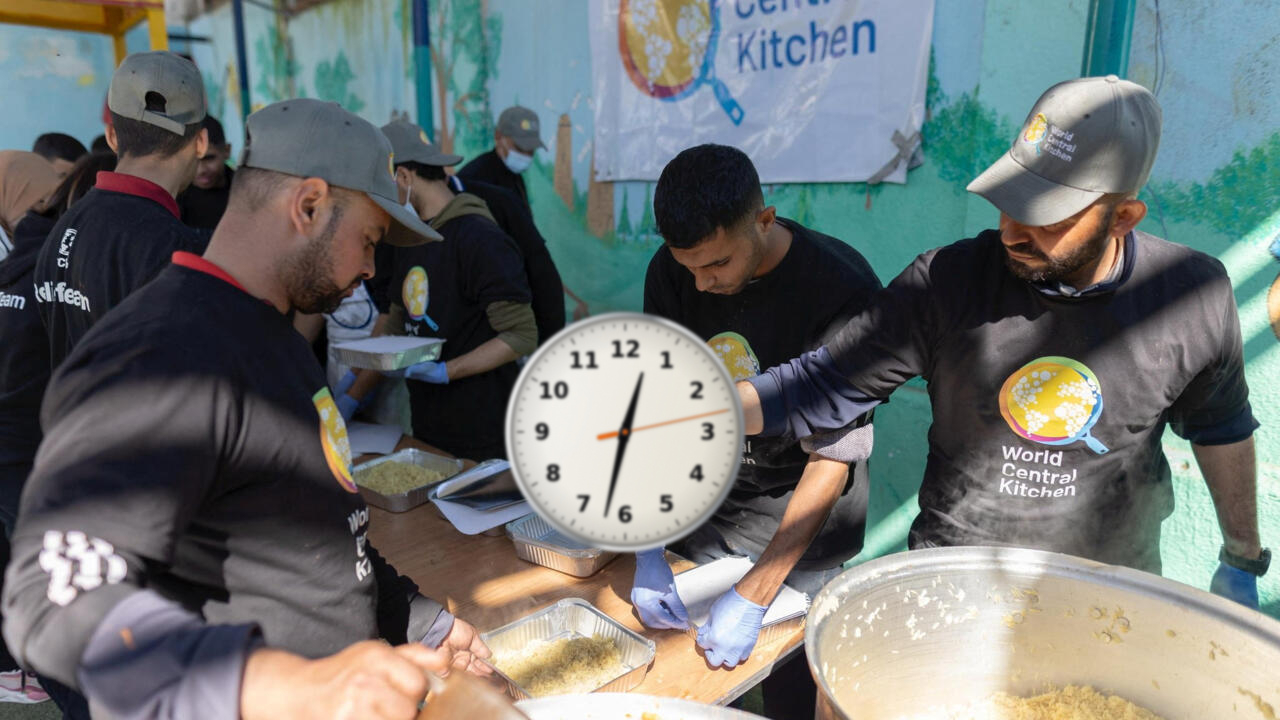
{"hour": 12, "minute": 32, "second": 13}
